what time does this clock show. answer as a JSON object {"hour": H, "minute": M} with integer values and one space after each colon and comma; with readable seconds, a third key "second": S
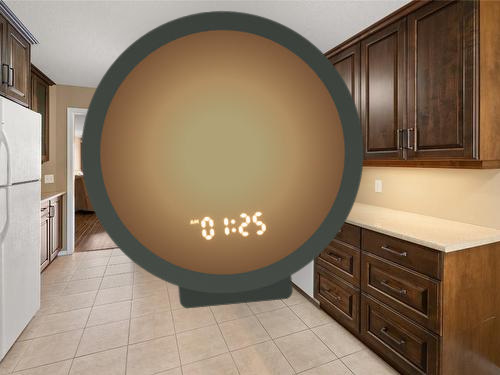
{"hour": 1, "minute": 25}
